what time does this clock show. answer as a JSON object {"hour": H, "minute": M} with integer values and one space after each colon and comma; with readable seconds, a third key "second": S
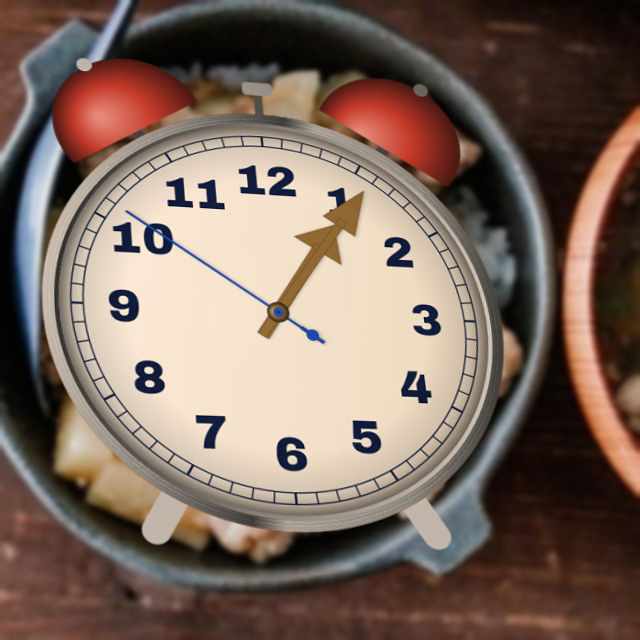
{"hour": 1, "minute": 5, "second": 51}
